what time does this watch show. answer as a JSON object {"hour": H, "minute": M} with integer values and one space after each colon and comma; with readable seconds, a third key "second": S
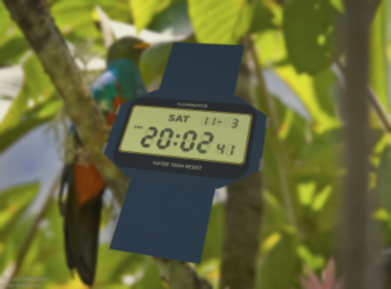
{"hour": 20, "minute": 2, "second": 41}
